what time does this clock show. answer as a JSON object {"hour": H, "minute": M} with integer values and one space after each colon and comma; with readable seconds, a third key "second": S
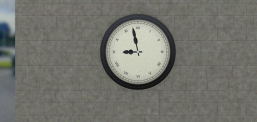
{"hour": 8, "minute": 58}
